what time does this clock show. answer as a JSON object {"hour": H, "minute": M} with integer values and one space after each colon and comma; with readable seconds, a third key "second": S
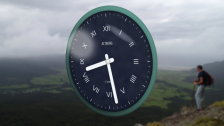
{"hour": 8, "minute": 28}
